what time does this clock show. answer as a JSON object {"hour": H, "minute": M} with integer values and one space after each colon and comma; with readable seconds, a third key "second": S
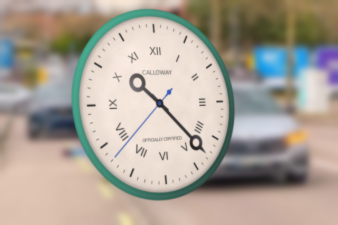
{"hour": 10, "minute": 22, "second": 38}
